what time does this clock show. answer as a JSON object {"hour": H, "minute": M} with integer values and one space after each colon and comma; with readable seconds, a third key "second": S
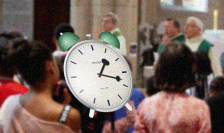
{"hour": 1, "minute": 18}
